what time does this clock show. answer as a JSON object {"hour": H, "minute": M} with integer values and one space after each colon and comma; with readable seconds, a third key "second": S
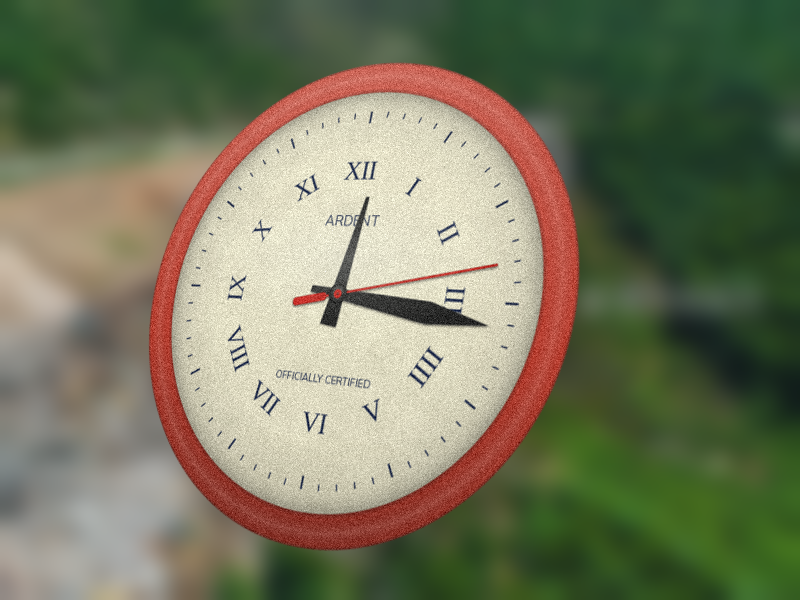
{"hour": 12, "minute": 16, "second": 13}
